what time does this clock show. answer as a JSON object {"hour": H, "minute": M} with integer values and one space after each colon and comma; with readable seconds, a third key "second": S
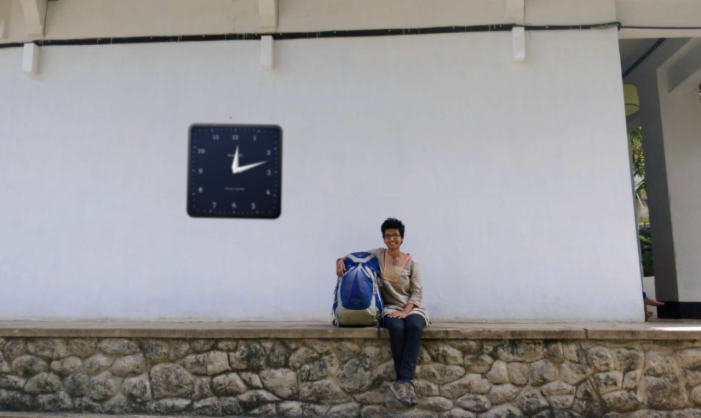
{"hour": 12, "minute": 12}
